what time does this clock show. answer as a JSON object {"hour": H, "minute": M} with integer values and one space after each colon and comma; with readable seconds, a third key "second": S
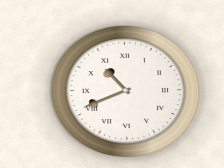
{"hour": 10, "minute": 41}
